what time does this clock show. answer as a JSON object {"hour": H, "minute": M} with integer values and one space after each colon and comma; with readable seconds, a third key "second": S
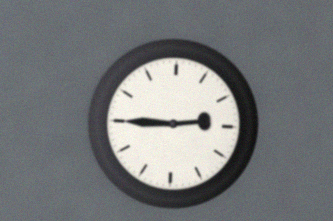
{"hour": 2, "minute": 45}
